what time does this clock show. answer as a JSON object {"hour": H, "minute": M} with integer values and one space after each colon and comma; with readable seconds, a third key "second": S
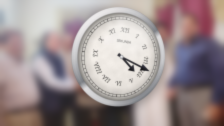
{"hour": 4, "minute": 18}
